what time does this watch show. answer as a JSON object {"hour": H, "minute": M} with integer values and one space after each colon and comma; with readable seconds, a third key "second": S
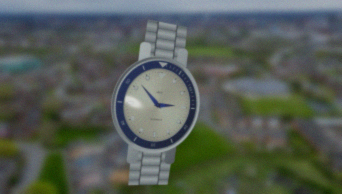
{"hour": 2, "minute": 52}
